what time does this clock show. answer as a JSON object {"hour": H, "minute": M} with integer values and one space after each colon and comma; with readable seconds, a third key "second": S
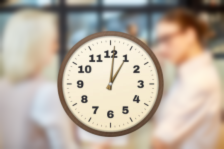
{"hour": 1, "minute": 1}
